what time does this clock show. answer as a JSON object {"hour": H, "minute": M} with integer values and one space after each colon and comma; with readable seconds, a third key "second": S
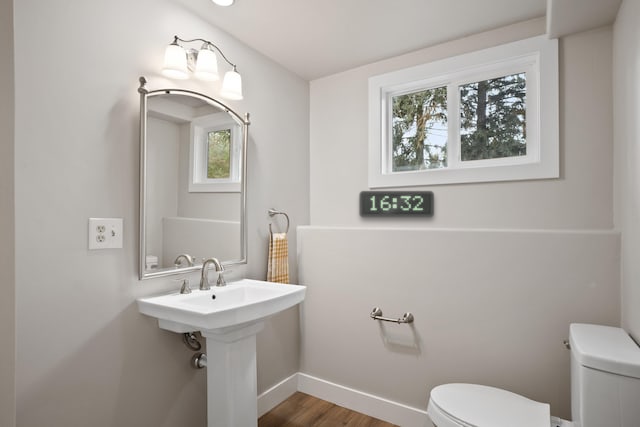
{"hour": 16, "minute": 32}
